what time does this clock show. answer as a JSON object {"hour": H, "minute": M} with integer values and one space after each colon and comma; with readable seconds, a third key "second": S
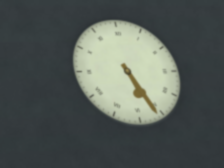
{"hour": 5, "minute": 26}
